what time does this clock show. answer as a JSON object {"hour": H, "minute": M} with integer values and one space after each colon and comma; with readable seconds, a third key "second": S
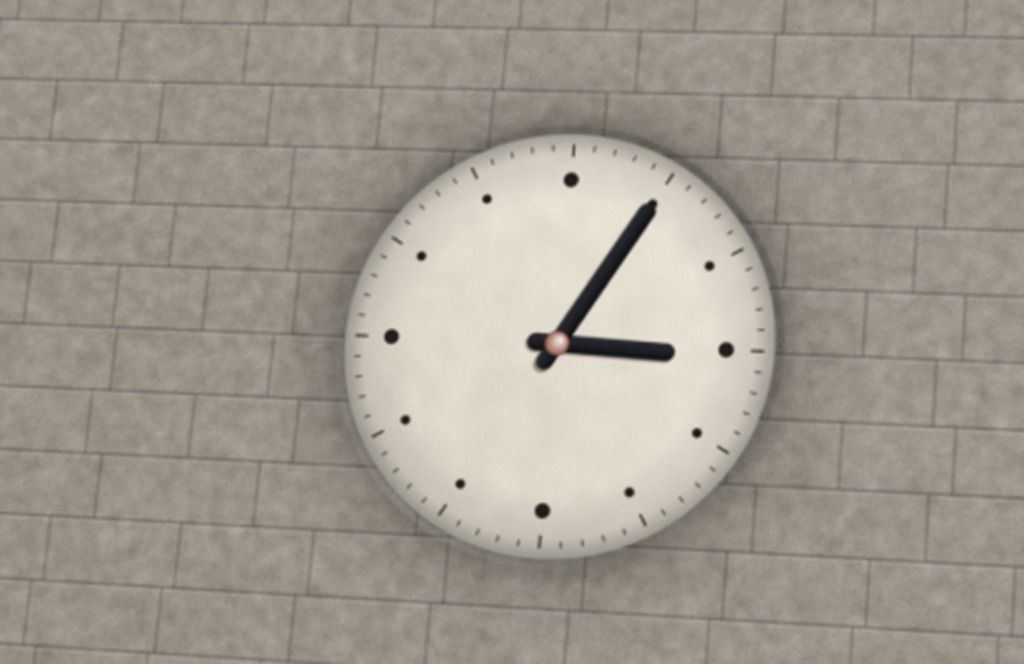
{"hour": 3, "minute": 5}
